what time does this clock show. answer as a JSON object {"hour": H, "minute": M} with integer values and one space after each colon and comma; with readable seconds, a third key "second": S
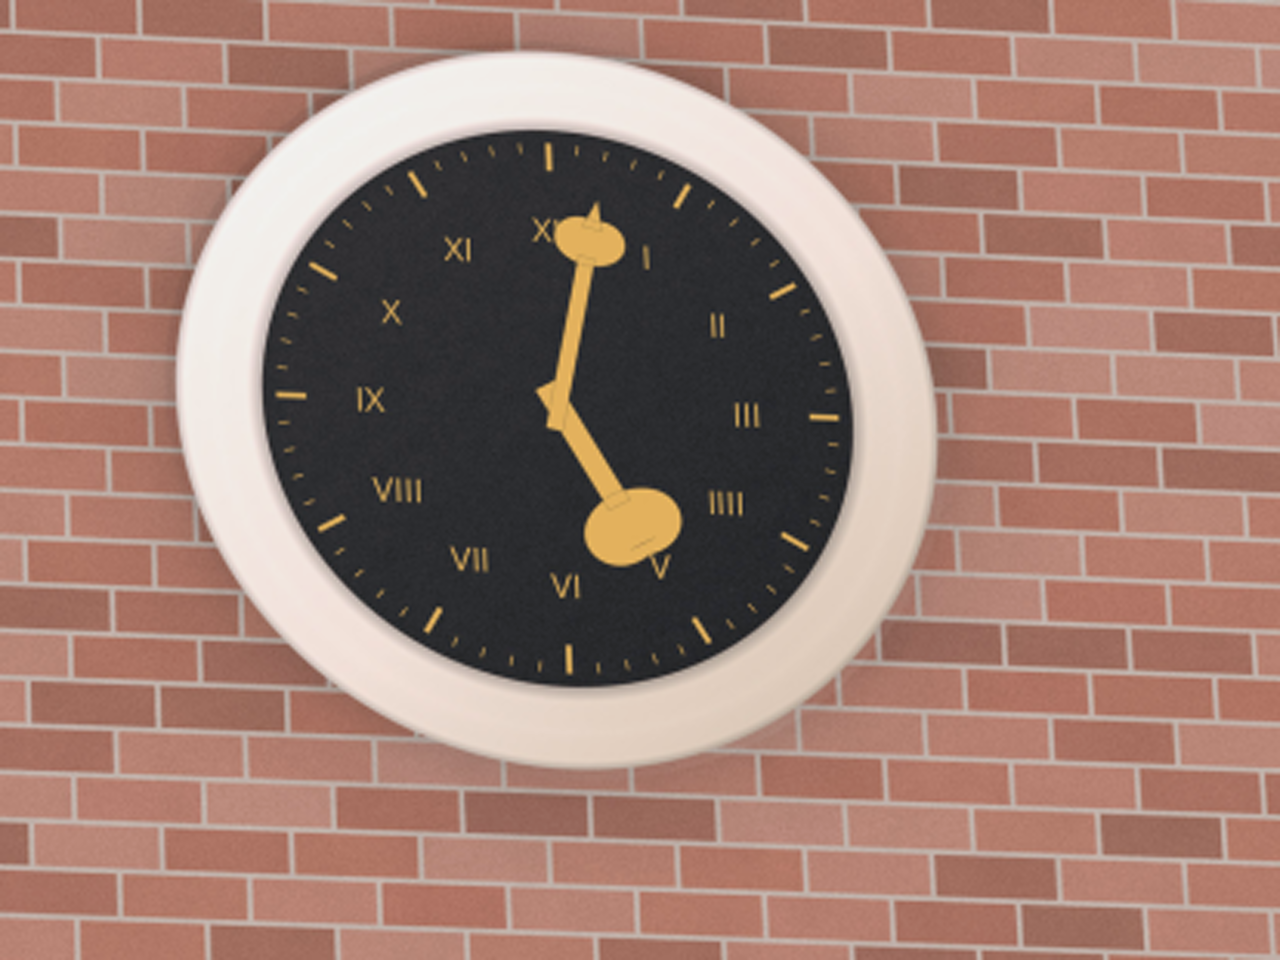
{"hour": 5, "minute": 2}
